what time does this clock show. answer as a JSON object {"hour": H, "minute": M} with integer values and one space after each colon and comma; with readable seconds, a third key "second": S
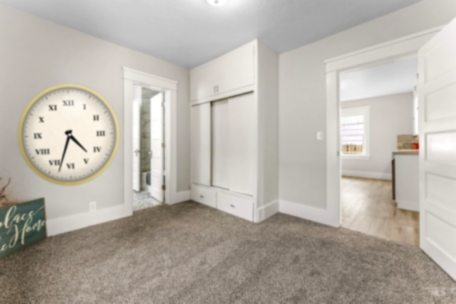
{"hour": 4, "minute": 33}
